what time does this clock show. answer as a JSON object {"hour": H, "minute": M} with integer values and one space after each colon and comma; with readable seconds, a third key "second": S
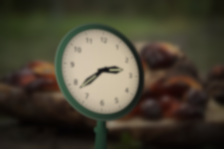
{"hour": 2, "minute": 38}
